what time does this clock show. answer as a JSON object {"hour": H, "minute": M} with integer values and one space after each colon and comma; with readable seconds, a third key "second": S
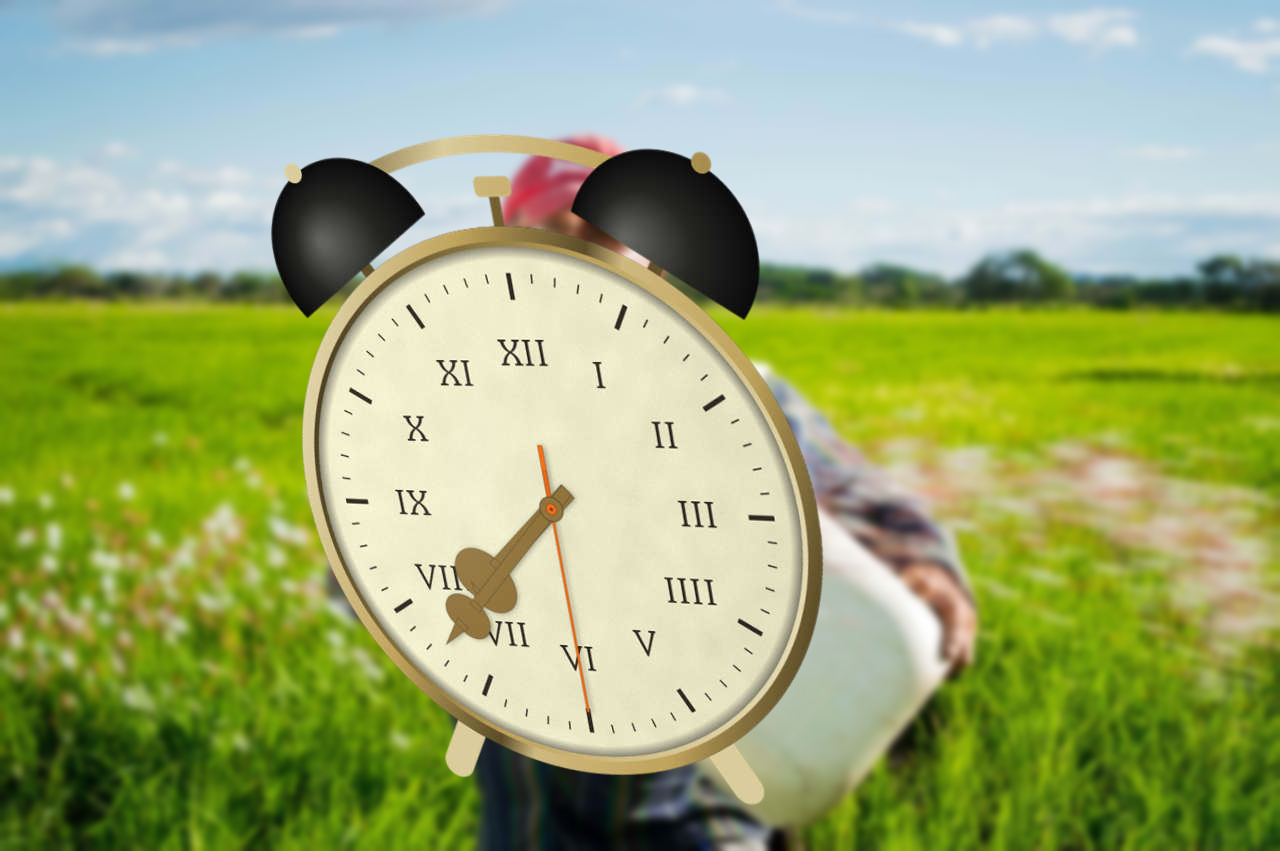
{"hour": 7, "minute": 37, "second": 30}
